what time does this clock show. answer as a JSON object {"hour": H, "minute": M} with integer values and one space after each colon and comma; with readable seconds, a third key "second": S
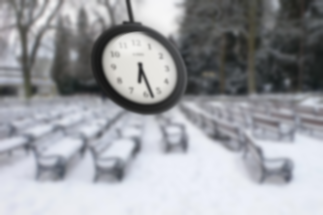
{"hour": 6, "minute": 28}
